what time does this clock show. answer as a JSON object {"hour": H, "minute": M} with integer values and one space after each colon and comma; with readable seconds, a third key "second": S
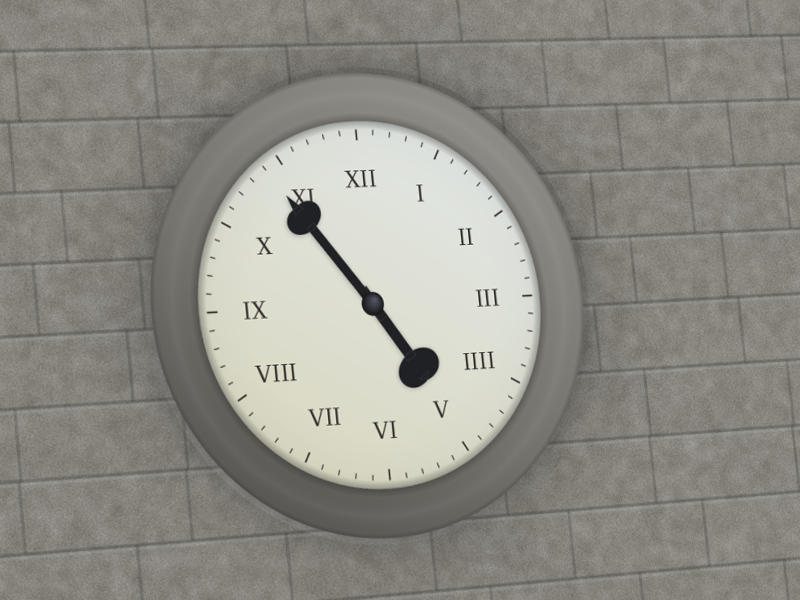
{"hour": 4, "minute": 54}
